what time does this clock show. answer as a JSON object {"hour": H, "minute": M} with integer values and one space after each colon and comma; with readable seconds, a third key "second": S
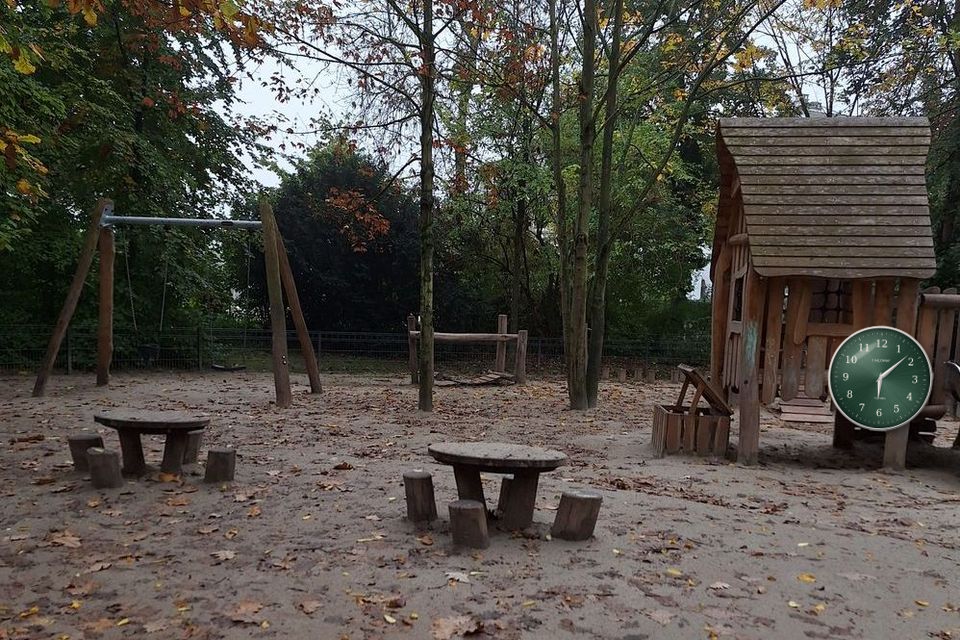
{"hour": 6, "minute": 8}
